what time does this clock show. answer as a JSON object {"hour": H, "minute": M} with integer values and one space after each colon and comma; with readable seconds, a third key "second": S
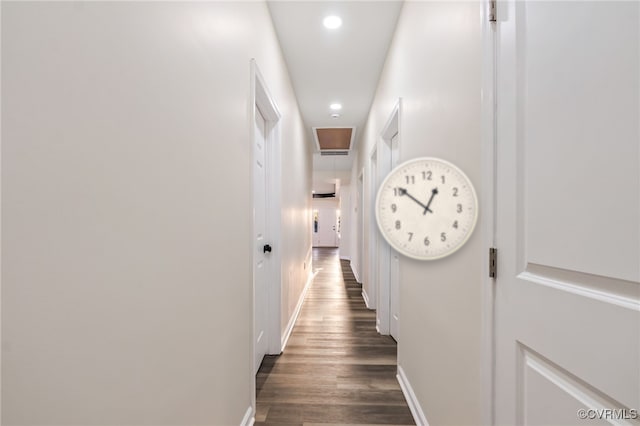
{"hour": 12, "minute": 51}
